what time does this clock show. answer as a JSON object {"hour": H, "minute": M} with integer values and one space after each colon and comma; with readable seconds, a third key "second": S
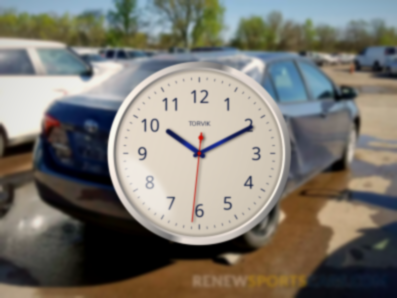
{"hour": 10, "minute": 10, "second": 31}
